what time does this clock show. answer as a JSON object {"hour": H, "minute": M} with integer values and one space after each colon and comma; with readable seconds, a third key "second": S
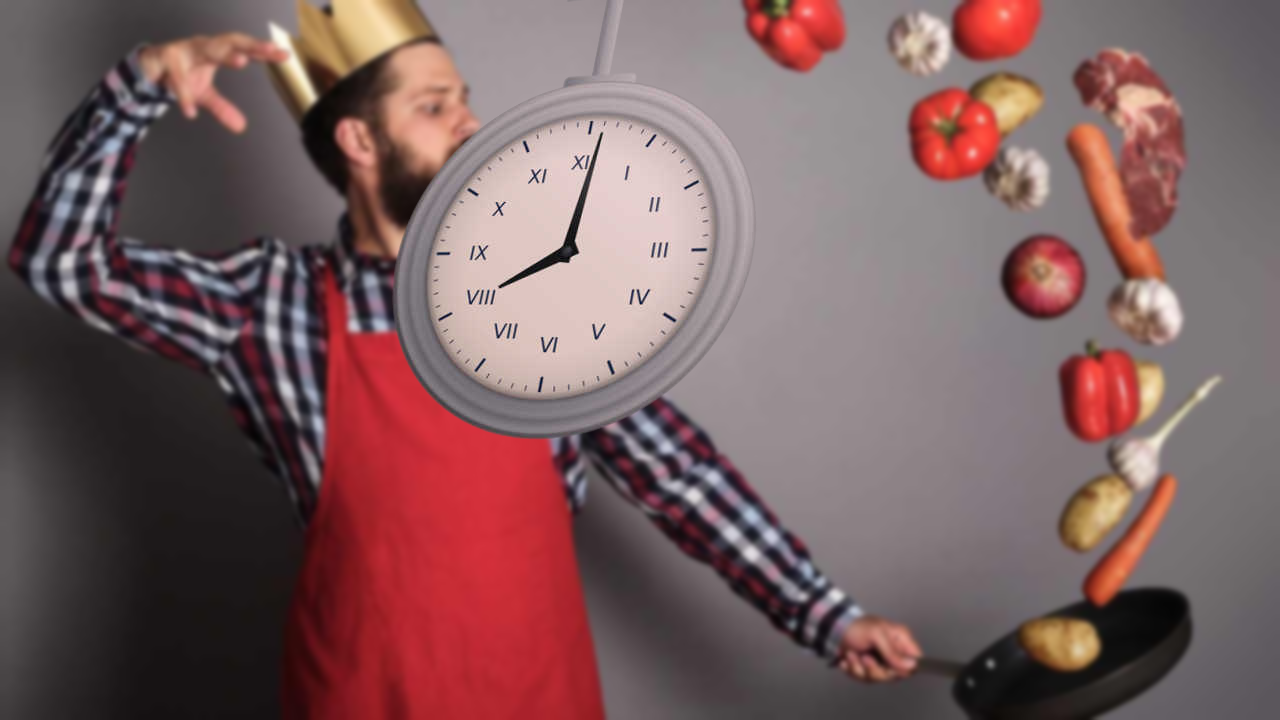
{"hour": 8, "minute": 1}
